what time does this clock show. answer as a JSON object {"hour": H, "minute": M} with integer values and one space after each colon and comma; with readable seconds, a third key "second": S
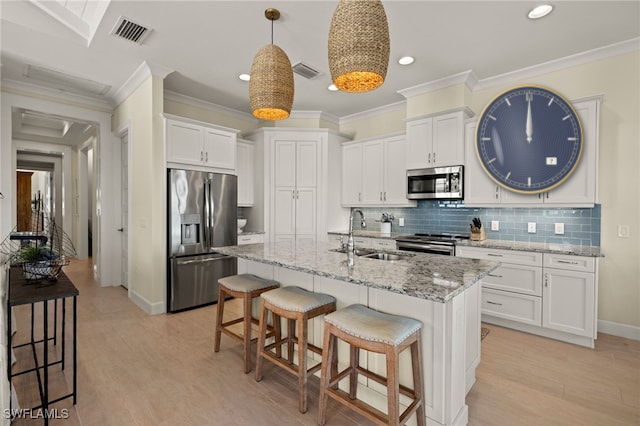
{"hour": 12, "minute": 0}
